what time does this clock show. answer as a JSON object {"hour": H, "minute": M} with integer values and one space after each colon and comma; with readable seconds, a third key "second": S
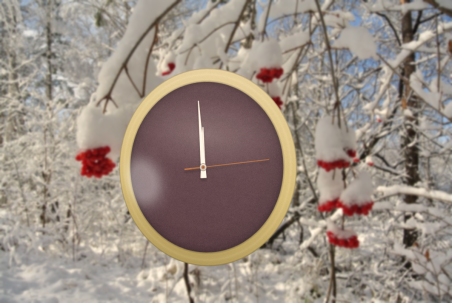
{"hour": 11, "minute": 59, "second": 14}
